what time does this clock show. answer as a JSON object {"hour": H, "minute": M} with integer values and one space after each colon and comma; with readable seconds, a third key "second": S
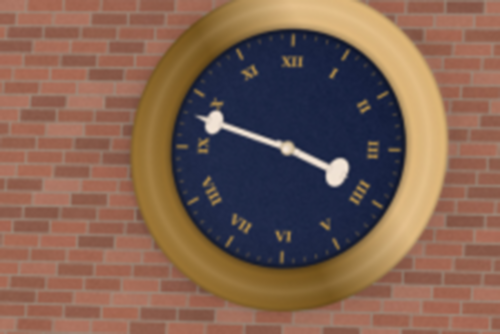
{"hour": 3, "minute": 48}
